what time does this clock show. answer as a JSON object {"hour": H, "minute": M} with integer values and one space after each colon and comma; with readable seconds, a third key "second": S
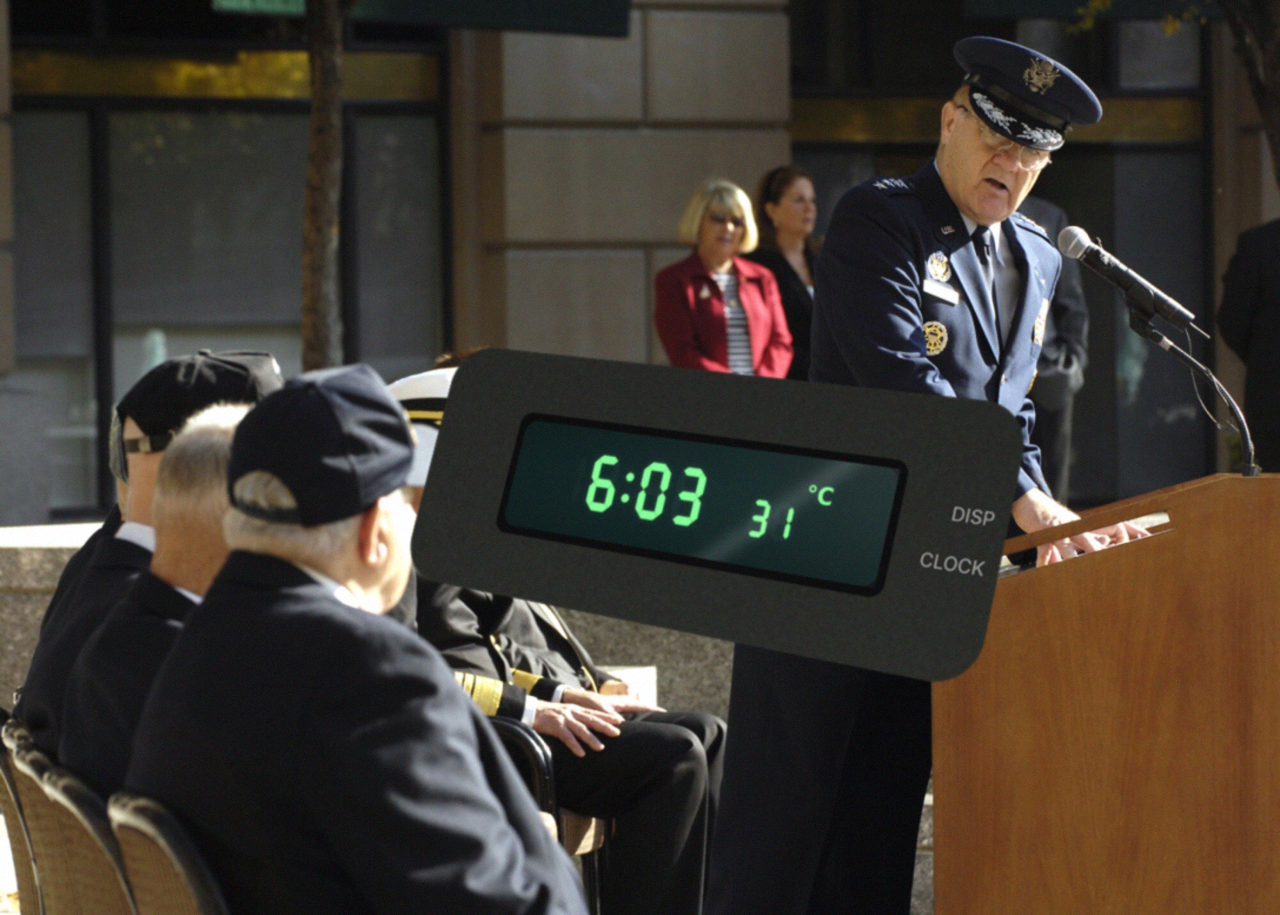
{"hour": 6, "minute": 3}
